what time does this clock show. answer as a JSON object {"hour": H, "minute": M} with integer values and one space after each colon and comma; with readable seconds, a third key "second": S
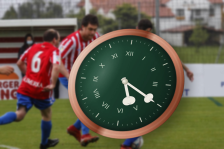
{"hour": 5, "minute": 20}
